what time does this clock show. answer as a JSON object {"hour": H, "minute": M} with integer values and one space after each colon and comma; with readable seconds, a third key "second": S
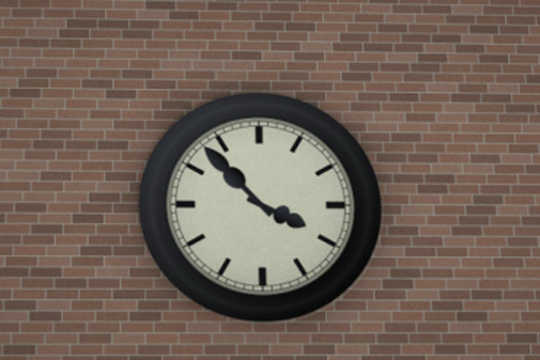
{"hour": 3, "minute": 53}
